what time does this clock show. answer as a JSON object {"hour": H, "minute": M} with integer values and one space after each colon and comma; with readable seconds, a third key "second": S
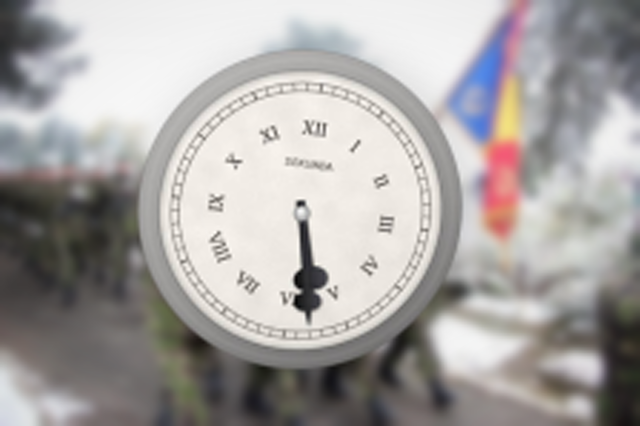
{"hour": 5, "minute": 28}
